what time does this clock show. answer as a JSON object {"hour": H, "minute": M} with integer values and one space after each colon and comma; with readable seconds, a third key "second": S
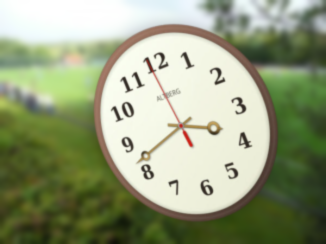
{"hour": 3, "minute": 41, "second": 59}
